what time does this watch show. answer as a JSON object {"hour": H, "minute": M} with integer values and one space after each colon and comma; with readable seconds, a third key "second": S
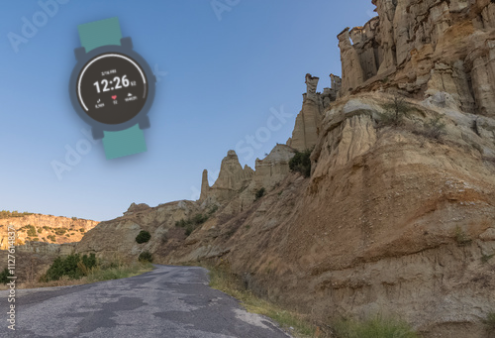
{"hour": 12, "minute": 26}
